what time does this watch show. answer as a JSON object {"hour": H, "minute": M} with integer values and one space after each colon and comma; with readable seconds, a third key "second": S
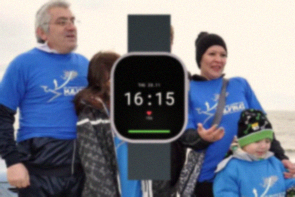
{"hour": 16, "minute": 15}
